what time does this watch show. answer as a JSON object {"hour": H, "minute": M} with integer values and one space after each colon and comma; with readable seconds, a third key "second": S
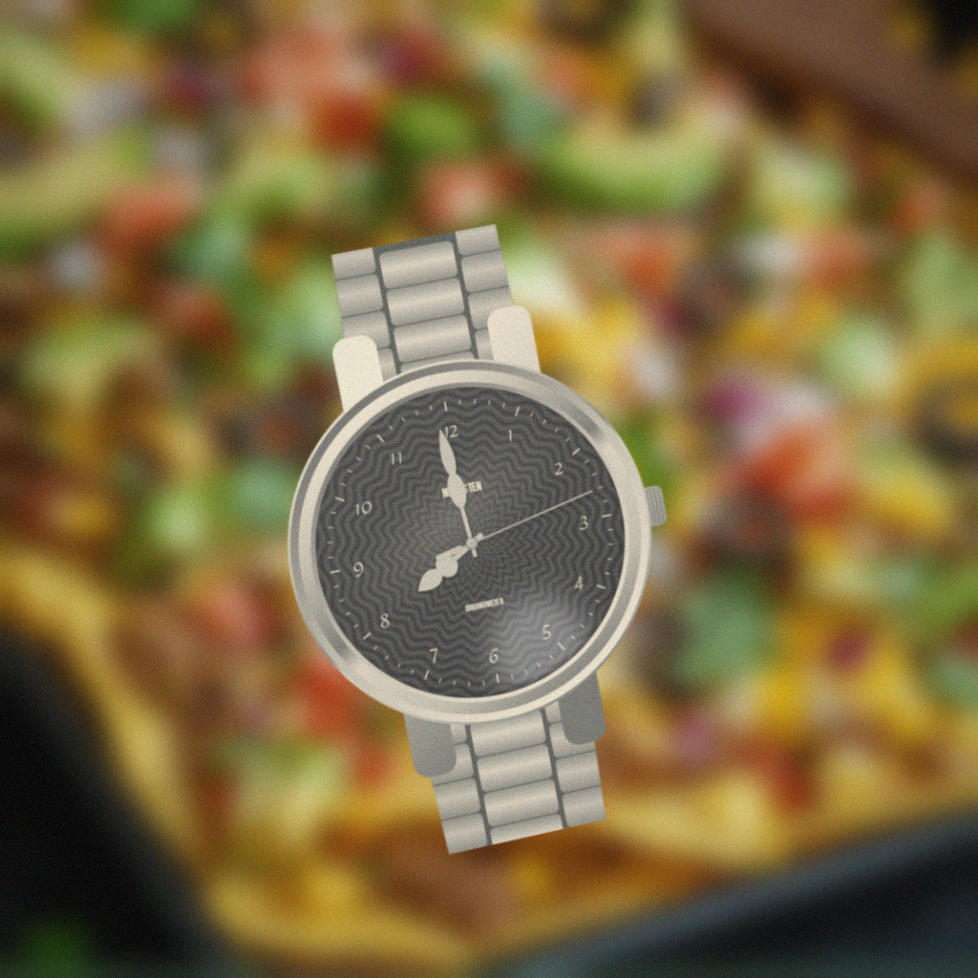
{"hour": 7, "minute": 59, "second": 13}
